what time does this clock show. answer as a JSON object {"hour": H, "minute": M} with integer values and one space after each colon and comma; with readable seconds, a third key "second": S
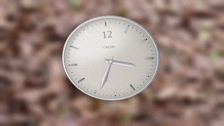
{"hour": 3, "minute": 34}
